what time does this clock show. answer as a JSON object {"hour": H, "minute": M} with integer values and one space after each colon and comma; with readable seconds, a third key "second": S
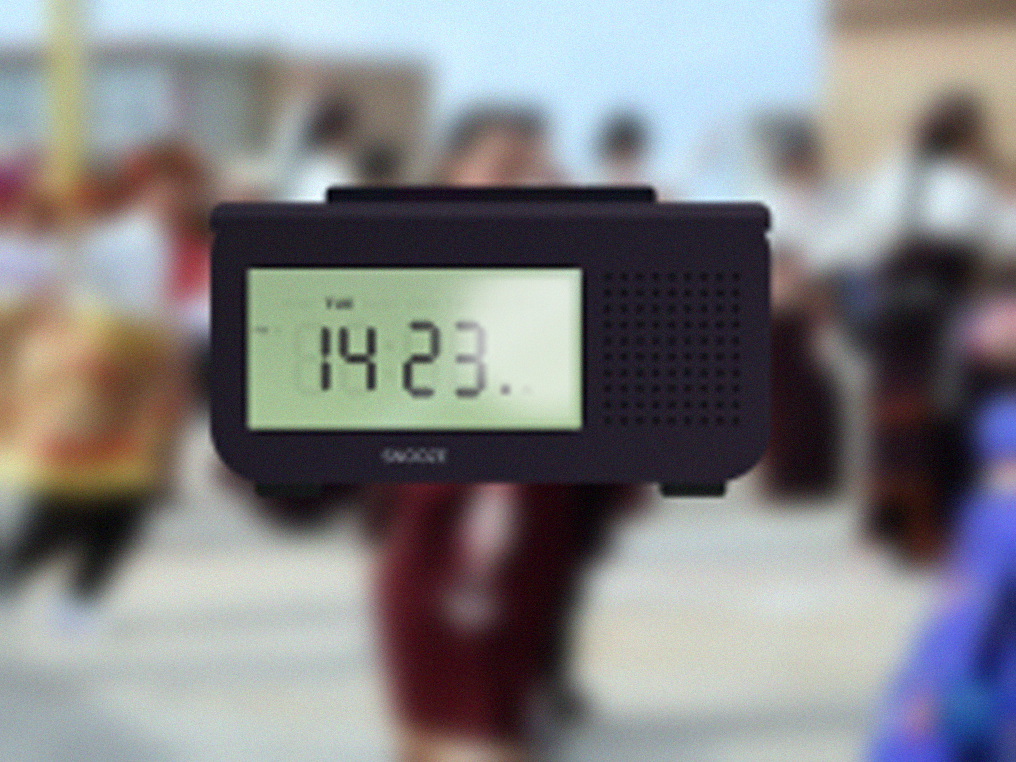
{"hour": 14, "minute": 23}
